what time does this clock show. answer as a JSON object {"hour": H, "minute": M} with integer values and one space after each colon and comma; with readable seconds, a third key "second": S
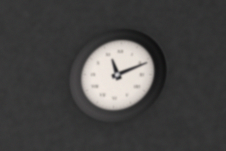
{"hour": 11, "minute": 11}
